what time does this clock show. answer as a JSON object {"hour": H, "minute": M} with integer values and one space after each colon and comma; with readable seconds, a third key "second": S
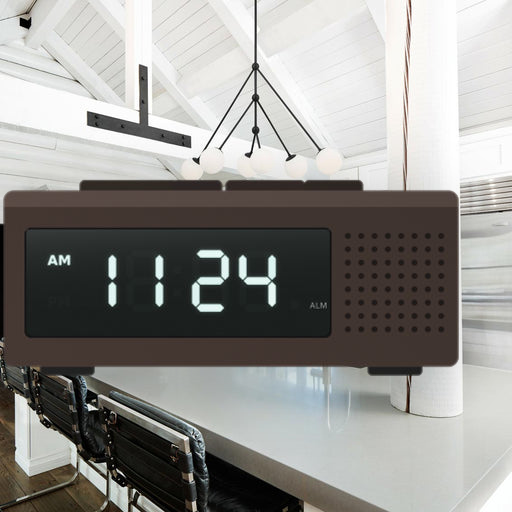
{"hour": 11, "minute": 24}
